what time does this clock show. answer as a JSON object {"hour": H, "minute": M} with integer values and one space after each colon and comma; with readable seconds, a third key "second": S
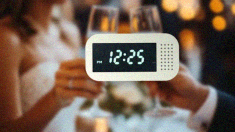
{"hour": 12, "minute": 25}
